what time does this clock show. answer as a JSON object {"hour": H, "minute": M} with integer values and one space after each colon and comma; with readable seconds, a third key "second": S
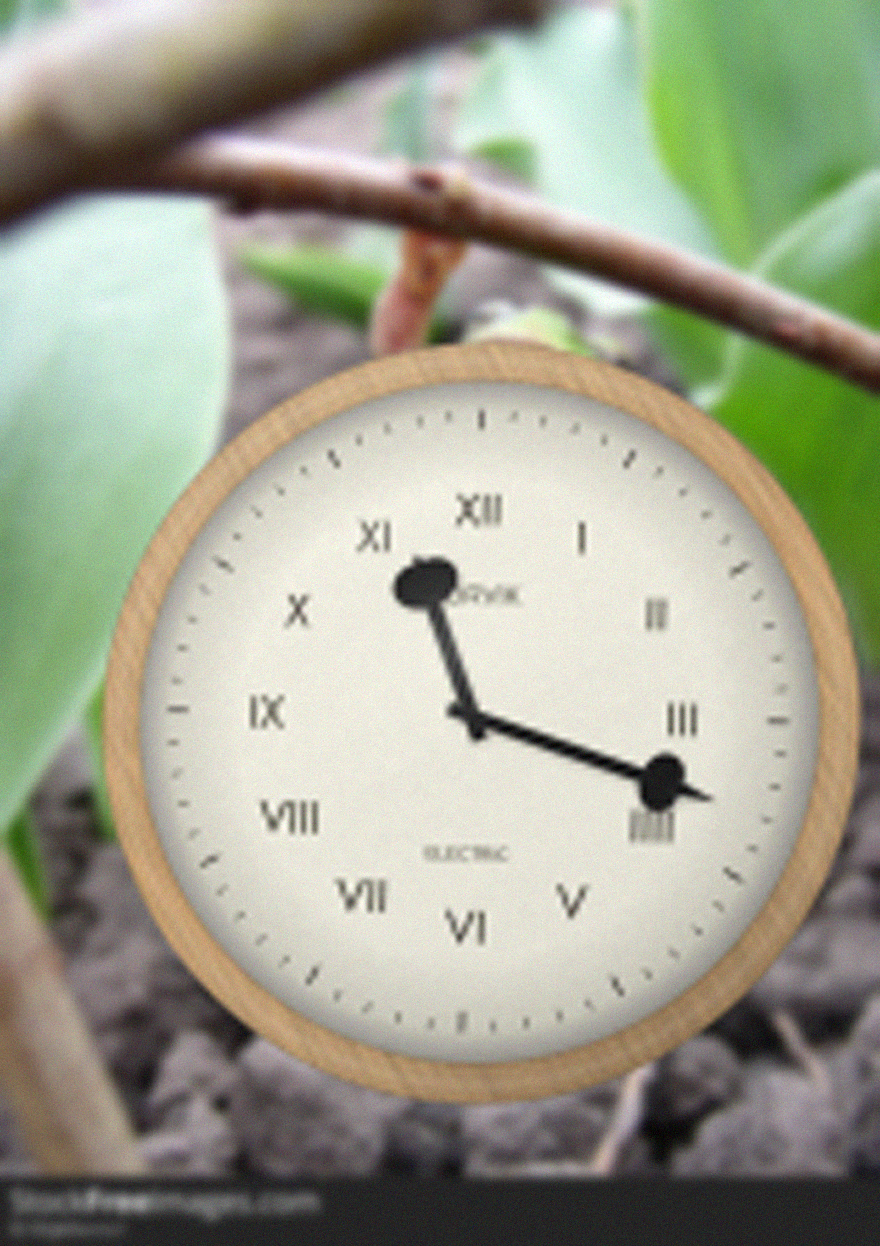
{"hour": 11, "minute": 18}
